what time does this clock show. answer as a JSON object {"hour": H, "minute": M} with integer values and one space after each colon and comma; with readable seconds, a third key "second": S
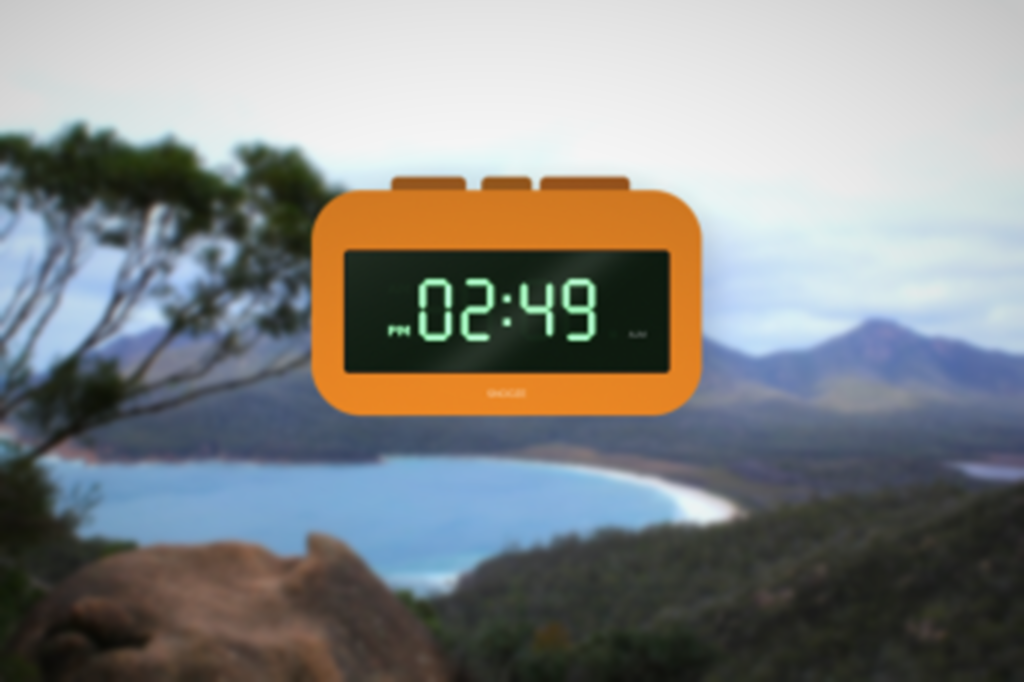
{"hour": 2, "minute": 49}
